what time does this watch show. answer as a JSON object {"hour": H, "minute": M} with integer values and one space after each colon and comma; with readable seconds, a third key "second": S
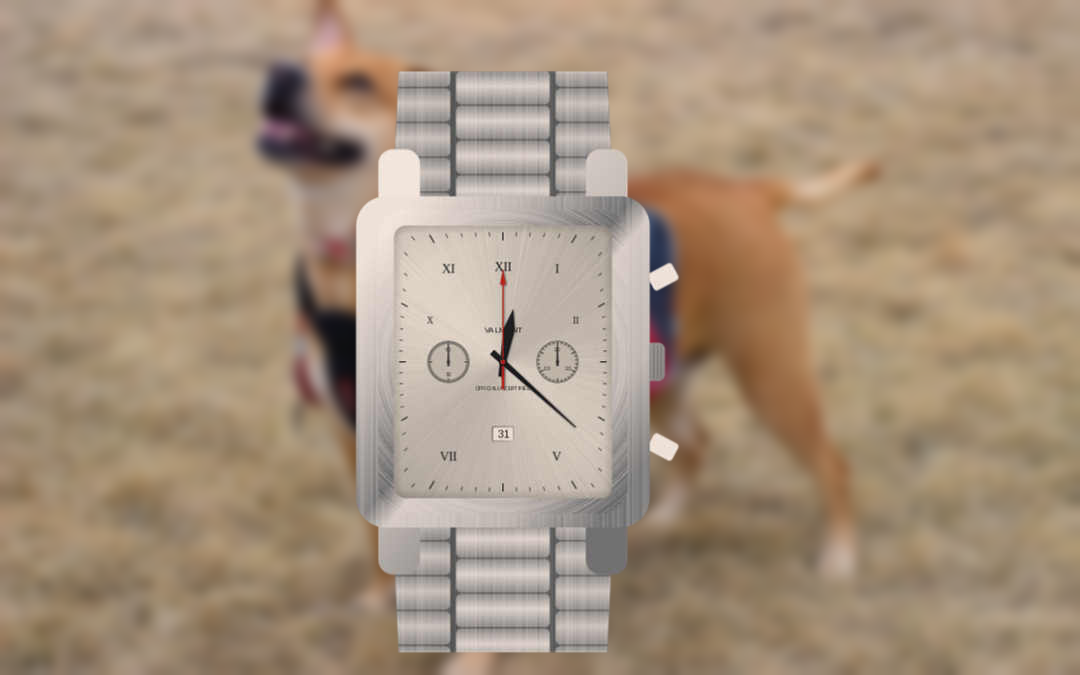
{"hour": 12, "minute": 22}
